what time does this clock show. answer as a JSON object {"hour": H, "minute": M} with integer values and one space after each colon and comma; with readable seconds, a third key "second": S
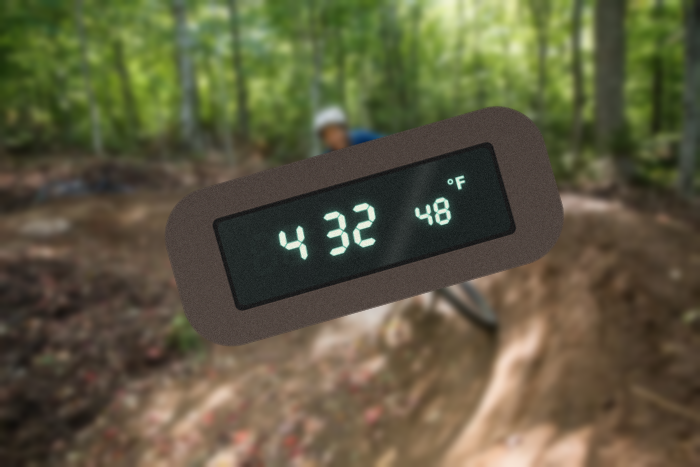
{"hour": 4, "minute": 32}
